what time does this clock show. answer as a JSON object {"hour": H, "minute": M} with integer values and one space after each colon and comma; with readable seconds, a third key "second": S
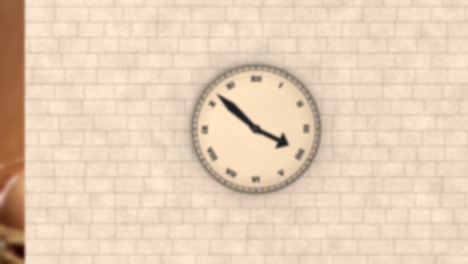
{"hour": 3, "minute": 52}
